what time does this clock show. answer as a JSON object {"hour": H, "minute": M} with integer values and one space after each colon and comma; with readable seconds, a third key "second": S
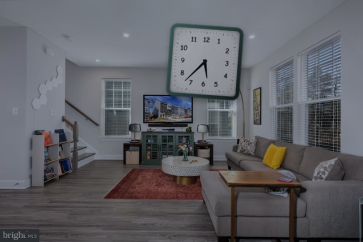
{"hour": 5, "minute": 37}
